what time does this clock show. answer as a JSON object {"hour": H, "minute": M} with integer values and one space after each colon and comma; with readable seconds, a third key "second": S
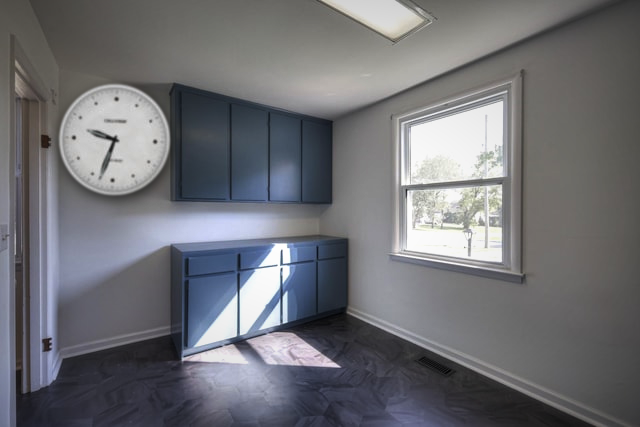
{"hour": 9, "minute": 33}
